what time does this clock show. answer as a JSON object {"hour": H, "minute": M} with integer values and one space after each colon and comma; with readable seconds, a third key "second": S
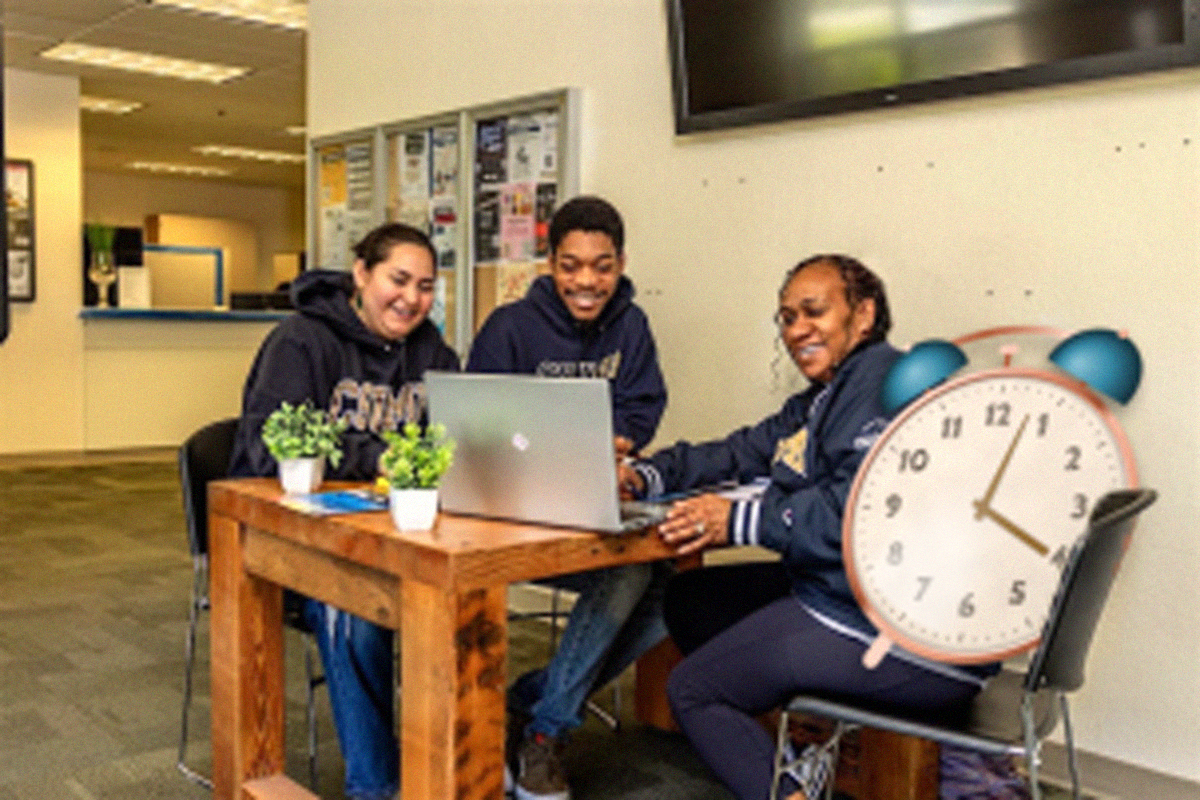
{"hour": 4, "minute": 3}
